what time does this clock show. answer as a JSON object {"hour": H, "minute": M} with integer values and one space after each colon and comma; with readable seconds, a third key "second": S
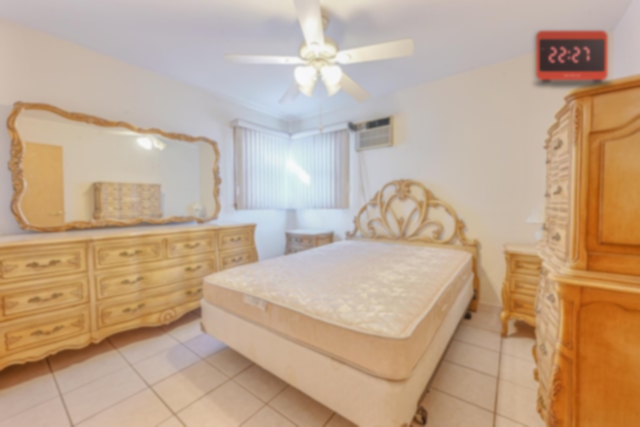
{"hour": 22, "minute": 27}
